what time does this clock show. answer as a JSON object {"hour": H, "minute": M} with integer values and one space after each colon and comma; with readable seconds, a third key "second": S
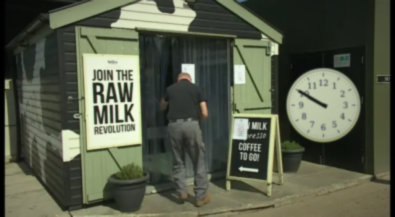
{"hour": 9, "minute": 50}
